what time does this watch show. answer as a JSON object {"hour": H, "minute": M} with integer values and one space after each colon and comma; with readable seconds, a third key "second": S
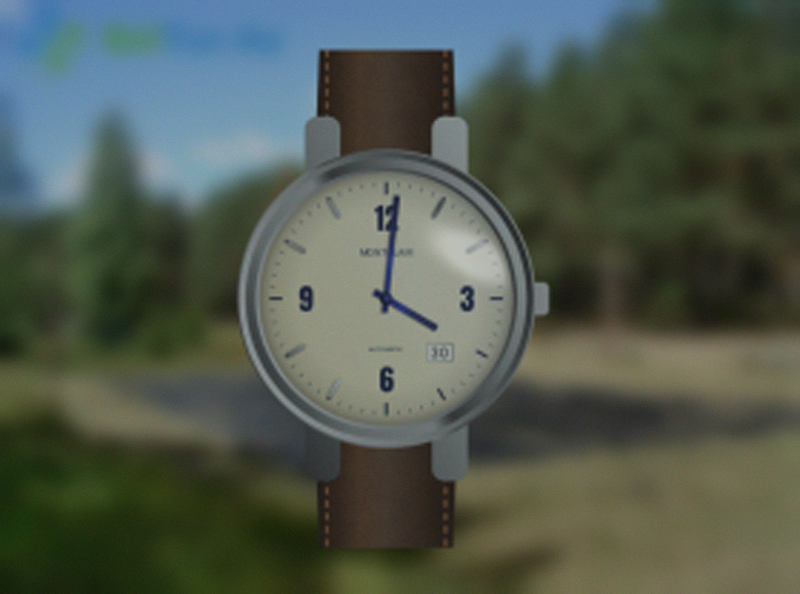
{"hour": 4, "minute": 1}
